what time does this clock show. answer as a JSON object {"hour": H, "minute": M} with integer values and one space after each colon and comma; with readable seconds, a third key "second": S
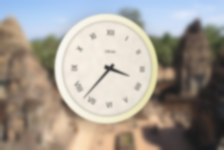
{"hour": 3, "minute": 37}
